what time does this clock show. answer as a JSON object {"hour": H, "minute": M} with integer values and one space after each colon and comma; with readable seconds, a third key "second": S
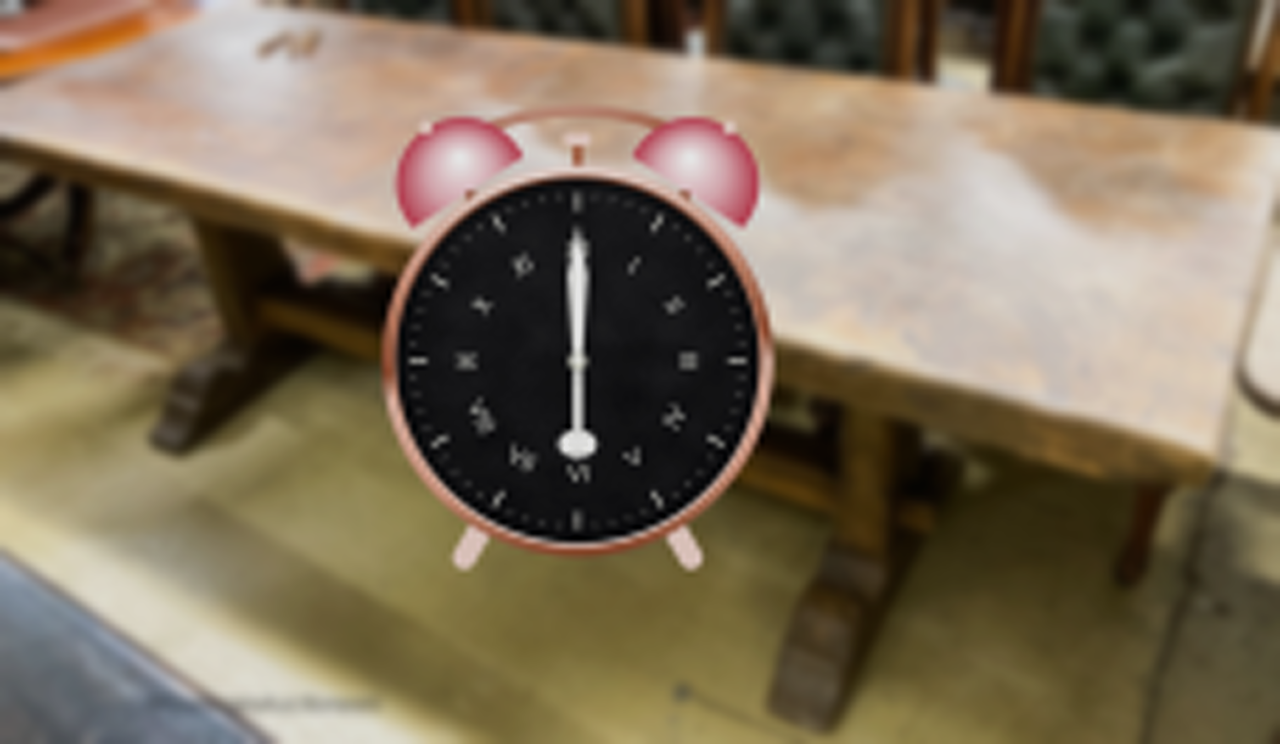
{"hour": 6, "minute": 0}
